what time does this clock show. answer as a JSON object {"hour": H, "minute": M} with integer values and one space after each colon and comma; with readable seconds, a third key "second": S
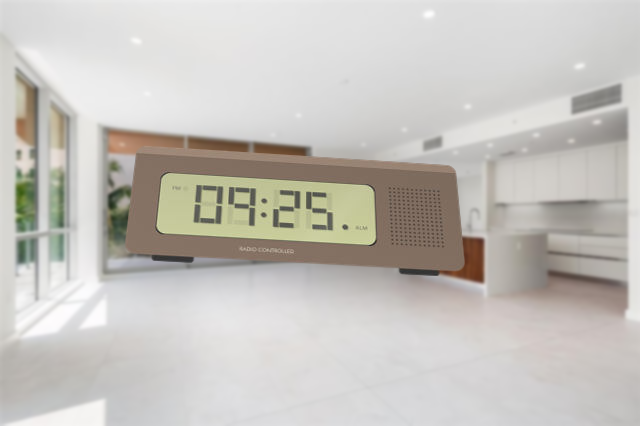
{"hour": 9, "minute": 25}
